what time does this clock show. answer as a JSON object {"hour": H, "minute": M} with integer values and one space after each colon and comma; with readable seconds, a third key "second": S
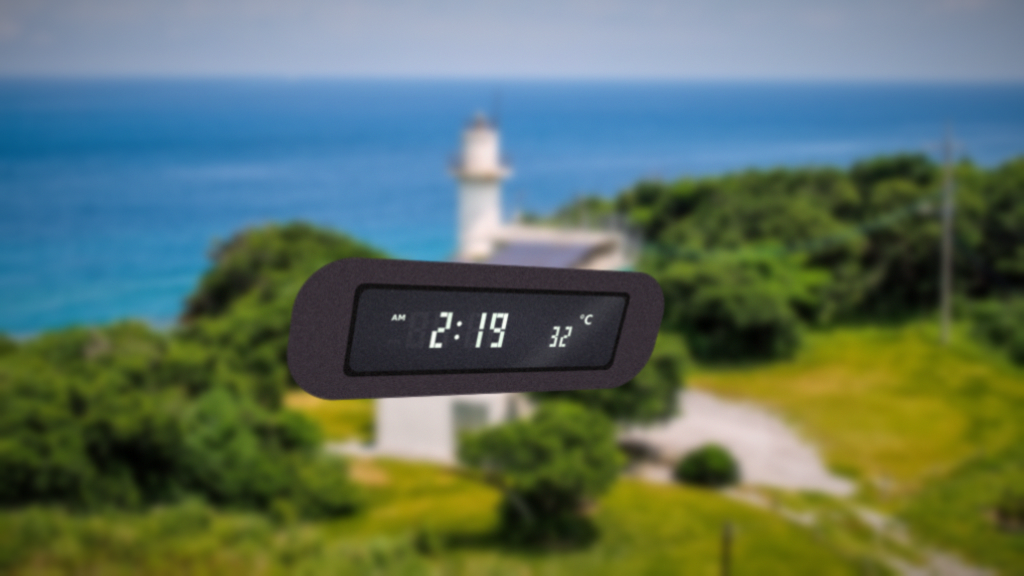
{"hour": 2, "minute": 19}
